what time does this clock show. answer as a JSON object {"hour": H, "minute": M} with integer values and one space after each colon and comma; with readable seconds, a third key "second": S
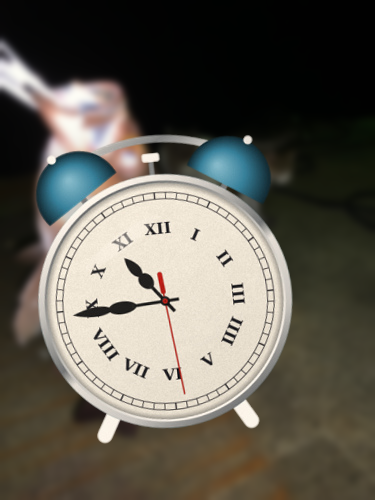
{"hour": 10, "minute": 44, "second": 29}
